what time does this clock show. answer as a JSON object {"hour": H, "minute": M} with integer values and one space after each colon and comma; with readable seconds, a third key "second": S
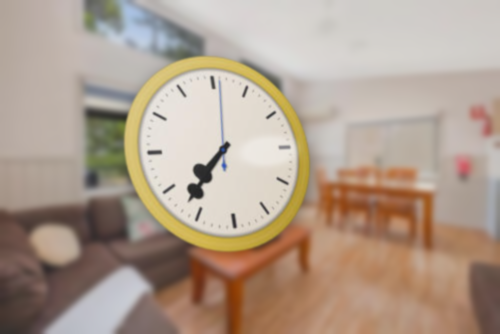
{"hour": 7, "minute": 37, "second": 1}
